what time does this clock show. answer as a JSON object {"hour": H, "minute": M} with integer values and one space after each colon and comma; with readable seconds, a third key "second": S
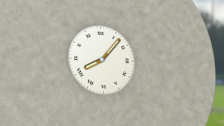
{"hour": 8, "minute": 7}
